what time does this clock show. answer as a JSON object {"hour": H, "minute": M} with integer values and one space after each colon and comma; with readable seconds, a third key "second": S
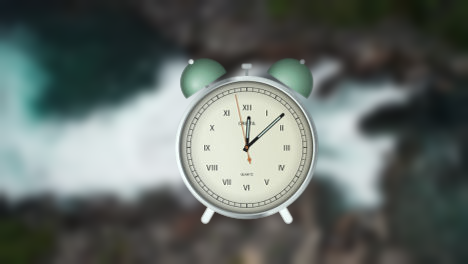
{"hour": 12, "minute": 7, "second": 58}
